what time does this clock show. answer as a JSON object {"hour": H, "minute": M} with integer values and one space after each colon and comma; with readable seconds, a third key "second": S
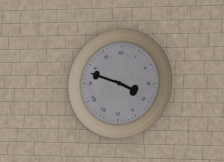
{"hour": 3, "minute": 48}
